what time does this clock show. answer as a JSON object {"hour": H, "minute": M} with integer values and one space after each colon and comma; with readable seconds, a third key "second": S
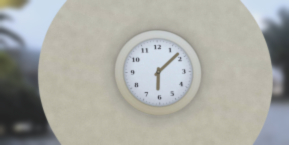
{"hour": 6, "minute": 8}
